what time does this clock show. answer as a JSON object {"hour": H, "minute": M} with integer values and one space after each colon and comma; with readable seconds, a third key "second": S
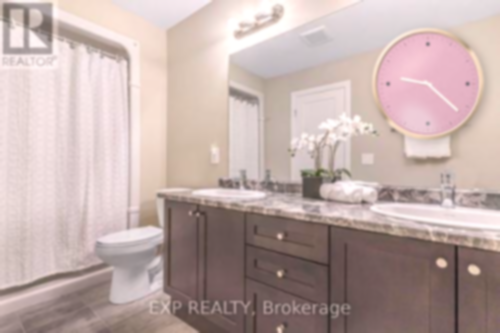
{"hour": 9, "minute": 22}
